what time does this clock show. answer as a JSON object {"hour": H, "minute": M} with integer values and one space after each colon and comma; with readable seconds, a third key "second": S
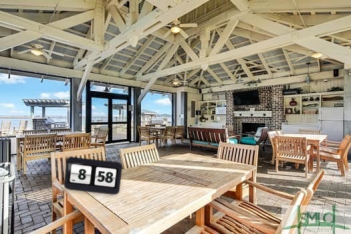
{"hour": 8, "minute": 58}
